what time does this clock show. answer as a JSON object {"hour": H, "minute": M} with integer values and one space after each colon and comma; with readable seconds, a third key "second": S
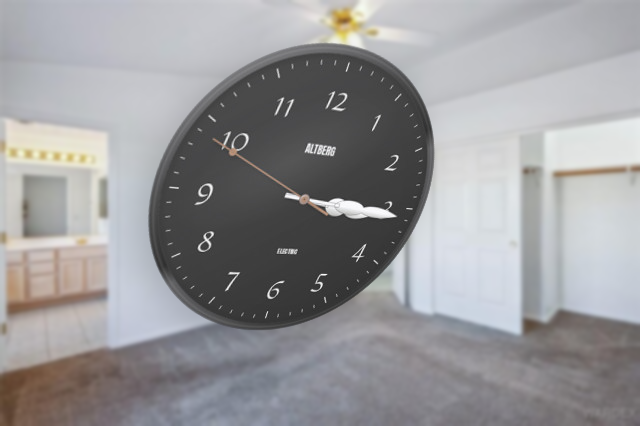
{"hour": 3, "minute": 15, "second": 49}
